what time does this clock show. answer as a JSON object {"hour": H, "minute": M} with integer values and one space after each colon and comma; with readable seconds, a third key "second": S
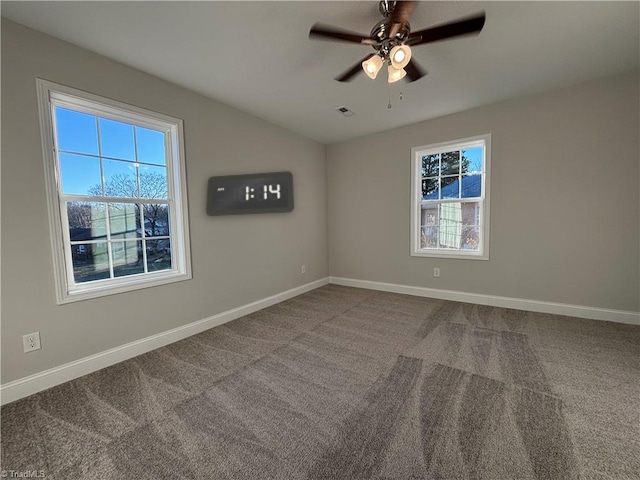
{"hour": 1, "minute": 14}
